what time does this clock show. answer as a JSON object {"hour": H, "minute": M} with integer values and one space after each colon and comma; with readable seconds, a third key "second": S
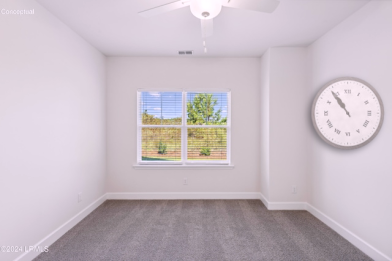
{"hour": 10, "minute": 54}
